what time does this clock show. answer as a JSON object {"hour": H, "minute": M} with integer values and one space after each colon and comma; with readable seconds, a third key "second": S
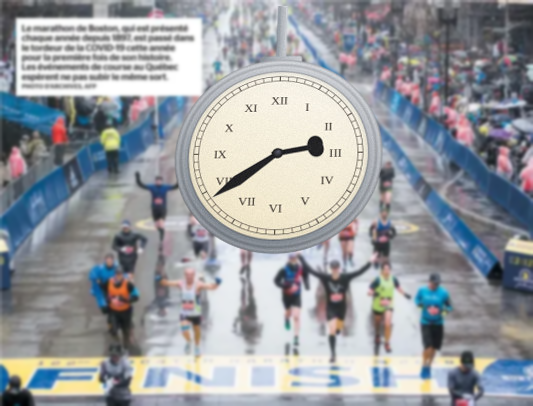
{"hour": 2, "minute": 39}
